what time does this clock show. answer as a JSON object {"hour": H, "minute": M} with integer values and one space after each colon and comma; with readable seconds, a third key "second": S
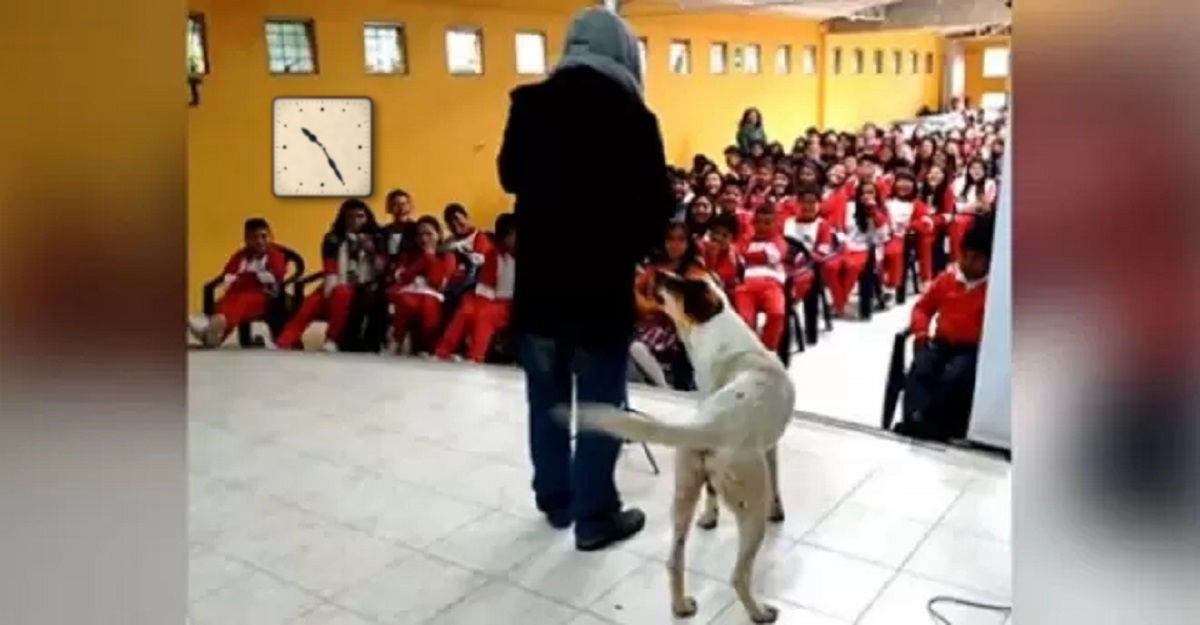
{"hour": 10, "minute": 25}
